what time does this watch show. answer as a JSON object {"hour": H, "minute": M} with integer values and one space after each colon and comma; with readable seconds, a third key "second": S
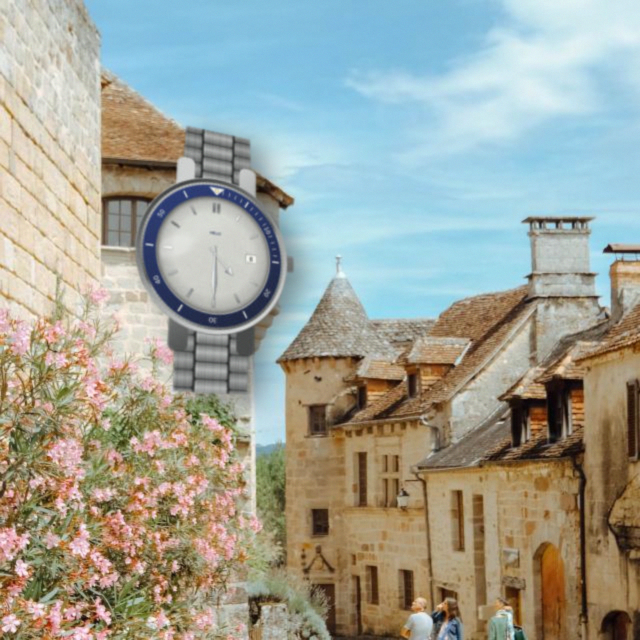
{"hour": 4, "minute": 30}
